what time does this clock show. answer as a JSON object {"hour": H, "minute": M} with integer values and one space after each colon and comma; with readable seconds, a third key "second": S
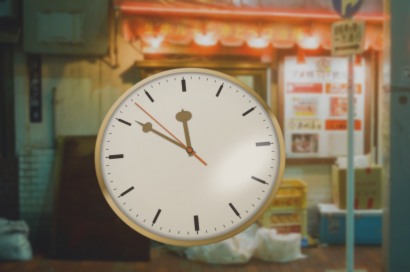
{"hour": 11, "minute": 50, "second": 53}
